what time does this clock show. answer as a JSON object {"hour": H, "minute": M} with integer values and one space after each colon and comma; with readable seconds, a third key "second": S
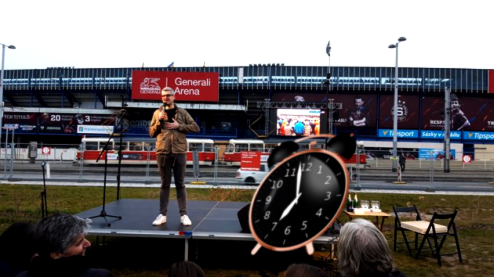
{"hour": 6, "minute": 58}
